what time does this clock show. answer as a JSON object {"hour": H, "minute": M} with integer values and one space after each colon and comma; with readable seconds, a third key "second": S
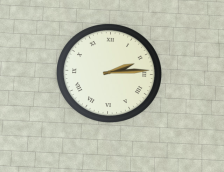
{"hour": 2, "minute": 14}
